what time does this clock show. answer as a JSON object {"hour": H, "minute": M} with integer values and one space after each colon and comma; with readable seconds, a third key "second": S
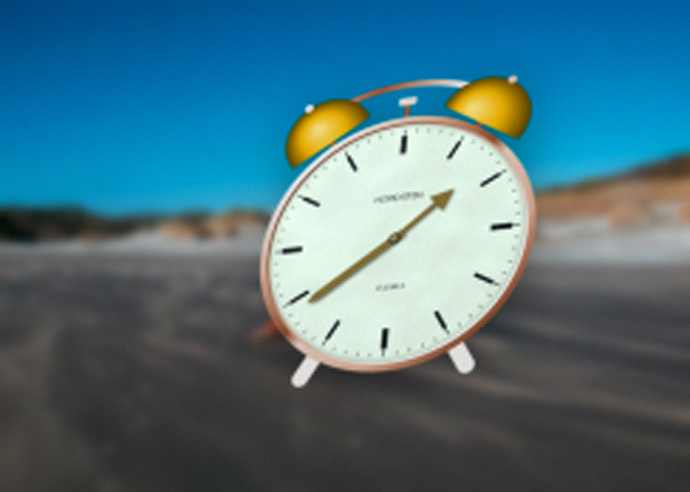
{"hour": 1, "minute": 39}
